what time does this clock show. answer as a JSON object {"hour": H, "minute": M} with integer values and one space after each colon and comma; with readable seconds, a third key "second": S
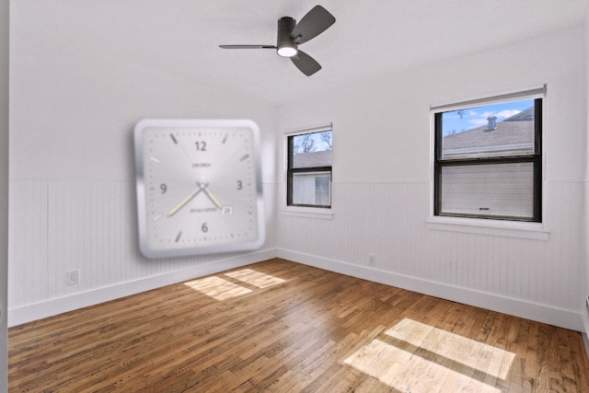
{"hour": 4, "minute": 39}
